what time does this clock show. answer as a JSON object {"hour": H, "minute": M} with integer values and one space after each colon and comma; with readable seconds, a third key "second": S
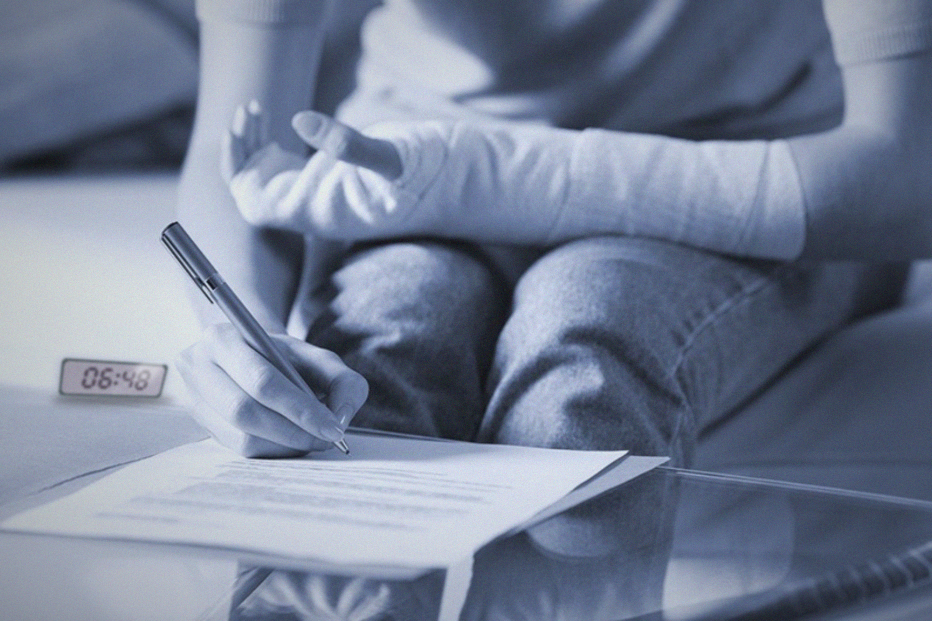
{"hour": 6, "minute": 48}
